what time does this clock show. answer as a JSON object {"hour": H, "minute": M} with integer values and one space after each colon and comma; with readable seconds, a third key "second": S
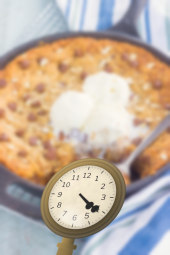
{"hour": 4, "minute": 21}
